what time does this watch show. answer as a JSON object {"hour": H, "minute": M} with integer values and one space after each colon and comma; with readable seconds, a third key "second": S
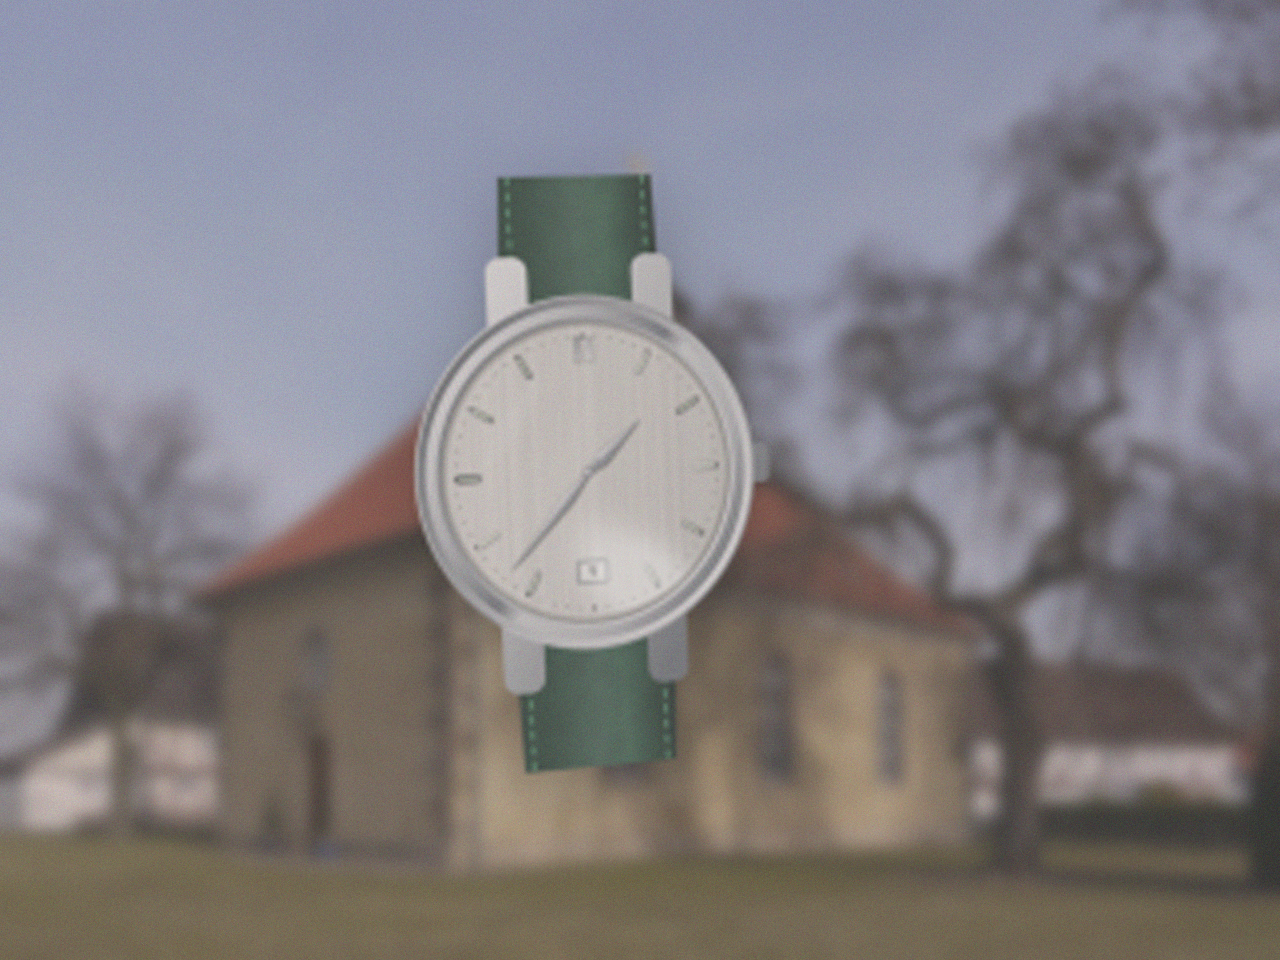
{"hour": 1, "minute": 37}
